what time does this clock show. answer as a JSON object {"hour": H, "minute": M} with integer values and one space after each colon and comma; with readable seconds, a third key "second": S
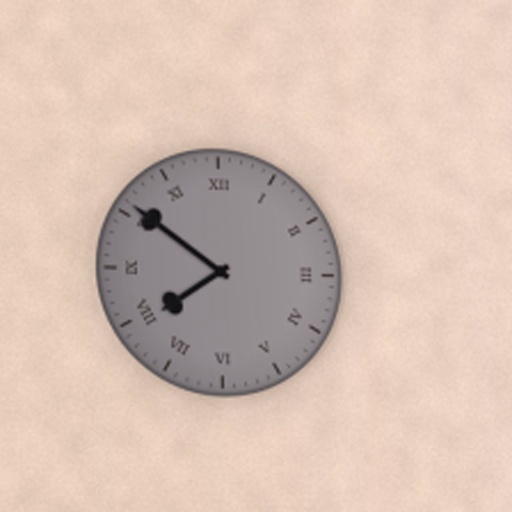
{"hour": 7, "minute": 51}
